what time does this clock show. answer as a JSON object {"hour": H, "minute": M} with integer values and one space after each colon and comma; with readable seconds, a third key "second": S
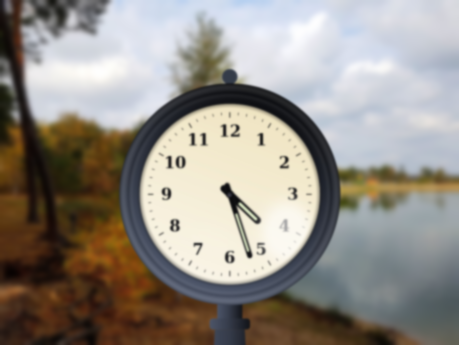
{"hour": 4, "minute": 27}
